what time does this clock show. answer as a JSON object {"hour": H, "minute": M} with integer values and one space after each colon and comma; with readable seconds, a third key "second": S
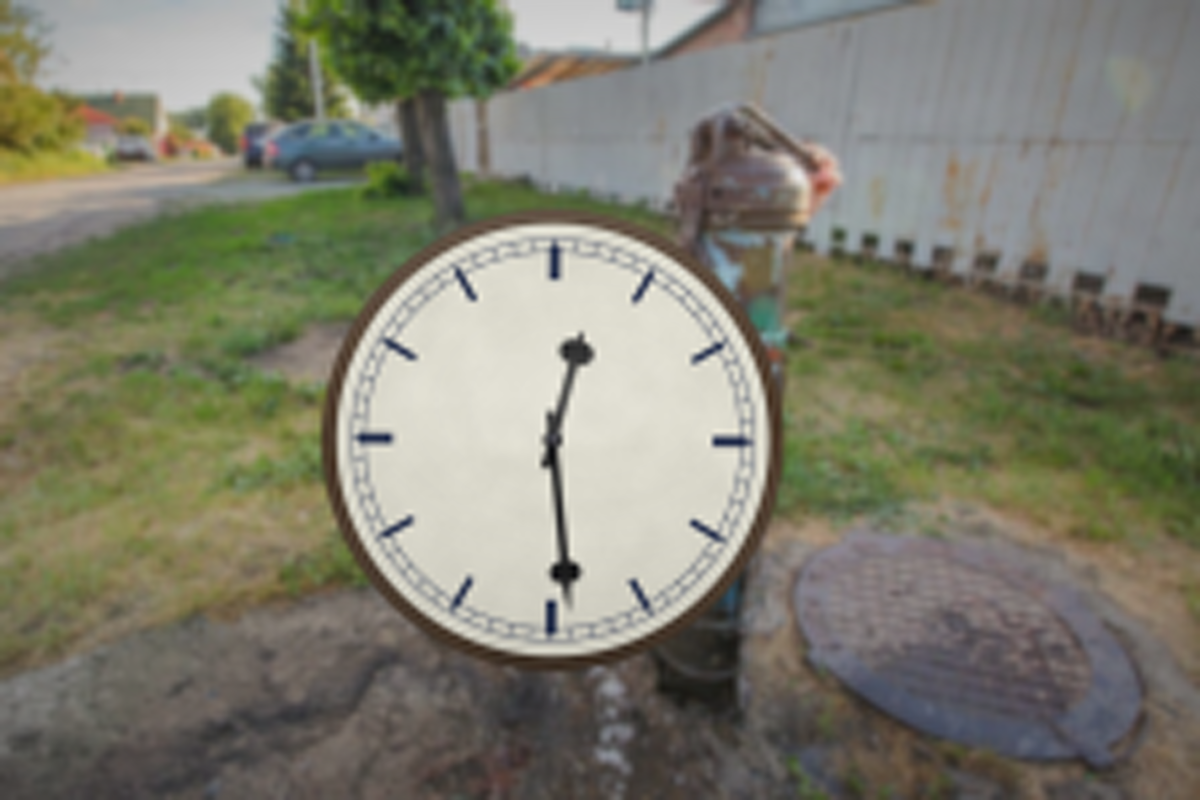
{"hour": 12, "minute": 29}
